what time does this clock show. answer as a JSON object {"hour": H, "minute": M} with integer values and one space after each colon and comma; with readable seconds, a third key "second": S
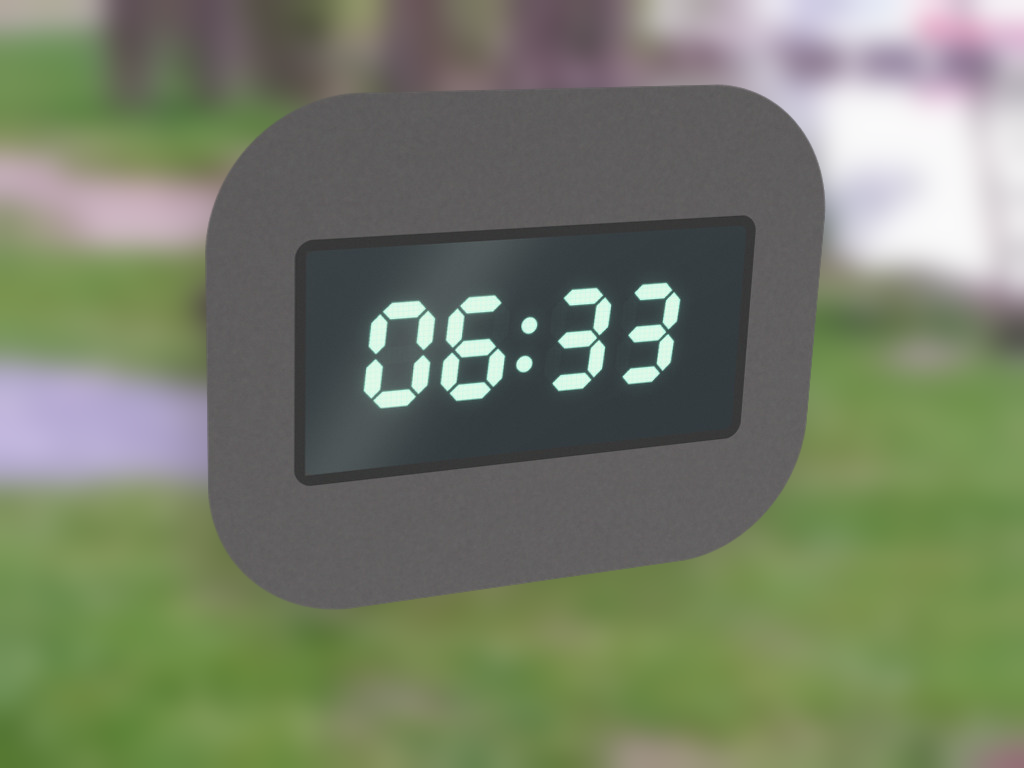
{"hour": 6, "minute": 33}
